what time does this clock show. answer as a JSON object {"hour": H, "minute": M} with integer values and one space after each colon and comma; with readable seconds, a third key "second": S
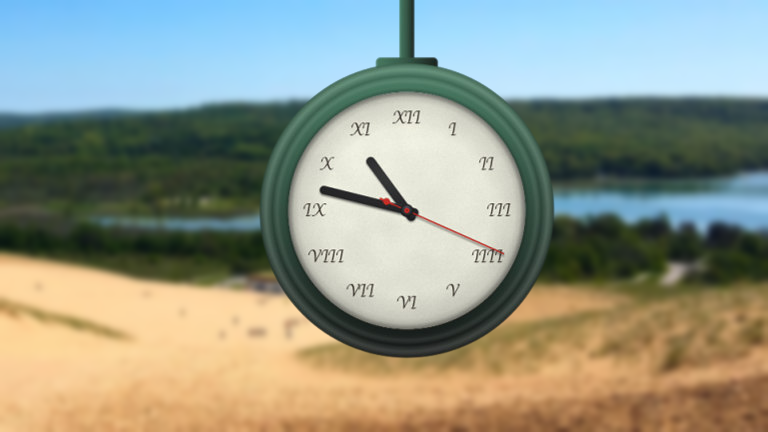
{"hour": 10, "minute": 47, "second": 19}
